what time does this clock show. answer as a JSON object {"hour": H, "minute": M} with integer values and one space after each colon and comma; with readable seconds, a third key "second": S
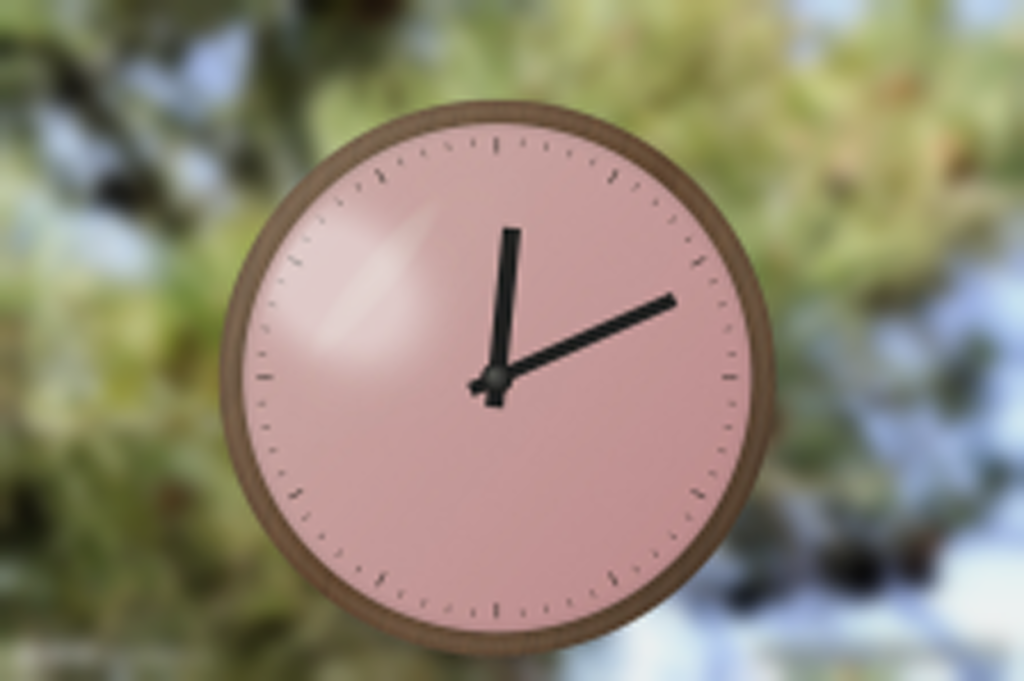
{"hour": 12, "minute": 11}
